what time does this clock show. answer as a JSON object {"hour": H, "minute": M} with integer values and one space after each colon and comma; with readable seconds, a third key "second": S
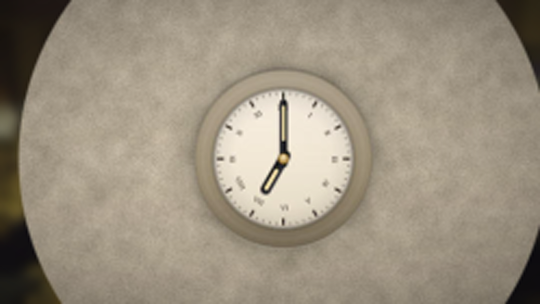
{"hour": 7, "minute": 0}
